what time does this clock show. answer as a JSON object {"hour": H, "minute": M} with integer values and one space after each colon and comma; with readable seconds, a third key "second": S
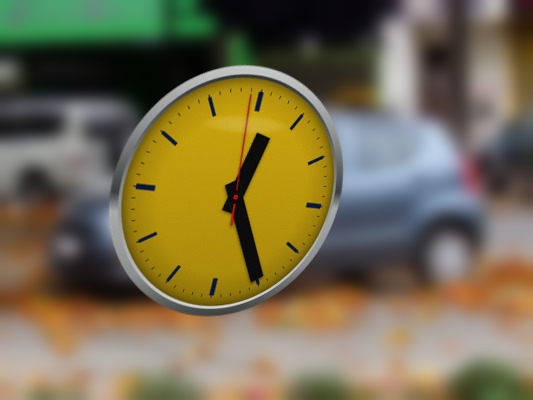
{"hour": 12, "minute": 24, "second": 59}
